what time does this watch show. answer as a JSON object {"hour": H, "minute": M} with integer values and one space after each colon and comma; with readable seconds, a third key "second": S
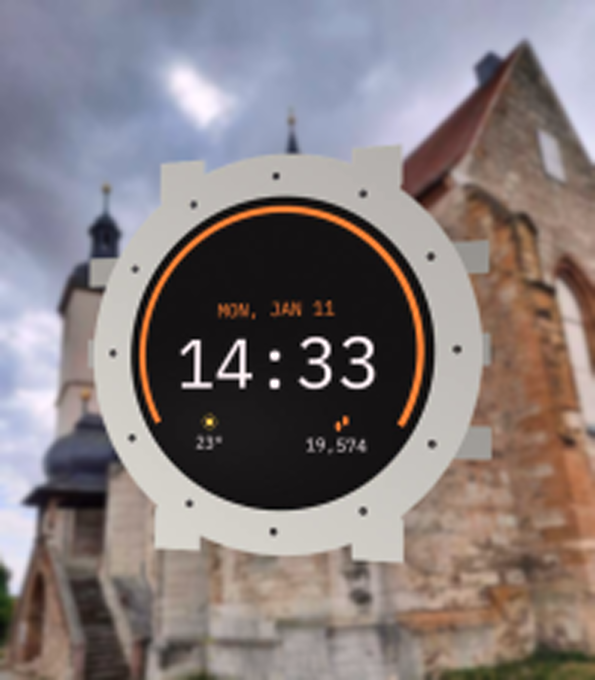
{"hour": 14, "minute": 33}
